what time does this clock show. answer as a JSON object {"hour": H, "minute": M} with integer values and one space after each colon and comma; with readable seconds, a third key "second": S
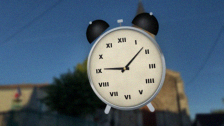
{"hour": 9, "minute": 8}
